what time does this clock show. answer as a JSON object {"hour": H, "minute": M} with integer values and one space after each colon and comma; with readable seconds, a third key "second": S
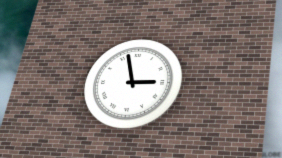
{"hour": 2, "minute": 57}
